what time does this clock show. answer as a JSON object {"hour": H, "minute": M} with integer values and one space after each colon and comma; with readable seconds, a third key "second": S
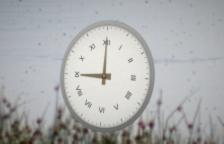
{"hour": 9, "minute": 0}
